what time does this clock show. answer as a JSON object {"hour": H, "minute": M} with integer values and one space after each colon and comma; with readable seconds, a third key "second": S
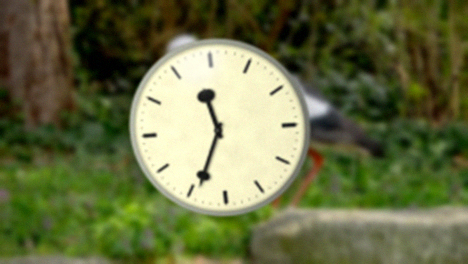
{"hour": 11, "minute": 34}
